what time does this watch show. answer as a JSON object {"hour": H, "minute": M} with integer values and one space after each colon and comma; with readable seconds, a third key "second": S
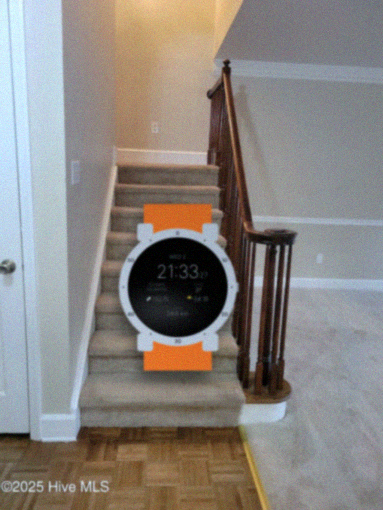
{"hour": 21, "minute": 33}
